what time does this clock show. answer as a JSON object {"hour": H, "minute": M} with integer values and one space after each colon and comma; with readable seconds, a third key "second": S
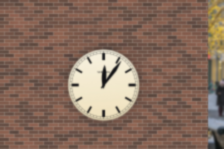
{"hour": 12, "minute": 6}
